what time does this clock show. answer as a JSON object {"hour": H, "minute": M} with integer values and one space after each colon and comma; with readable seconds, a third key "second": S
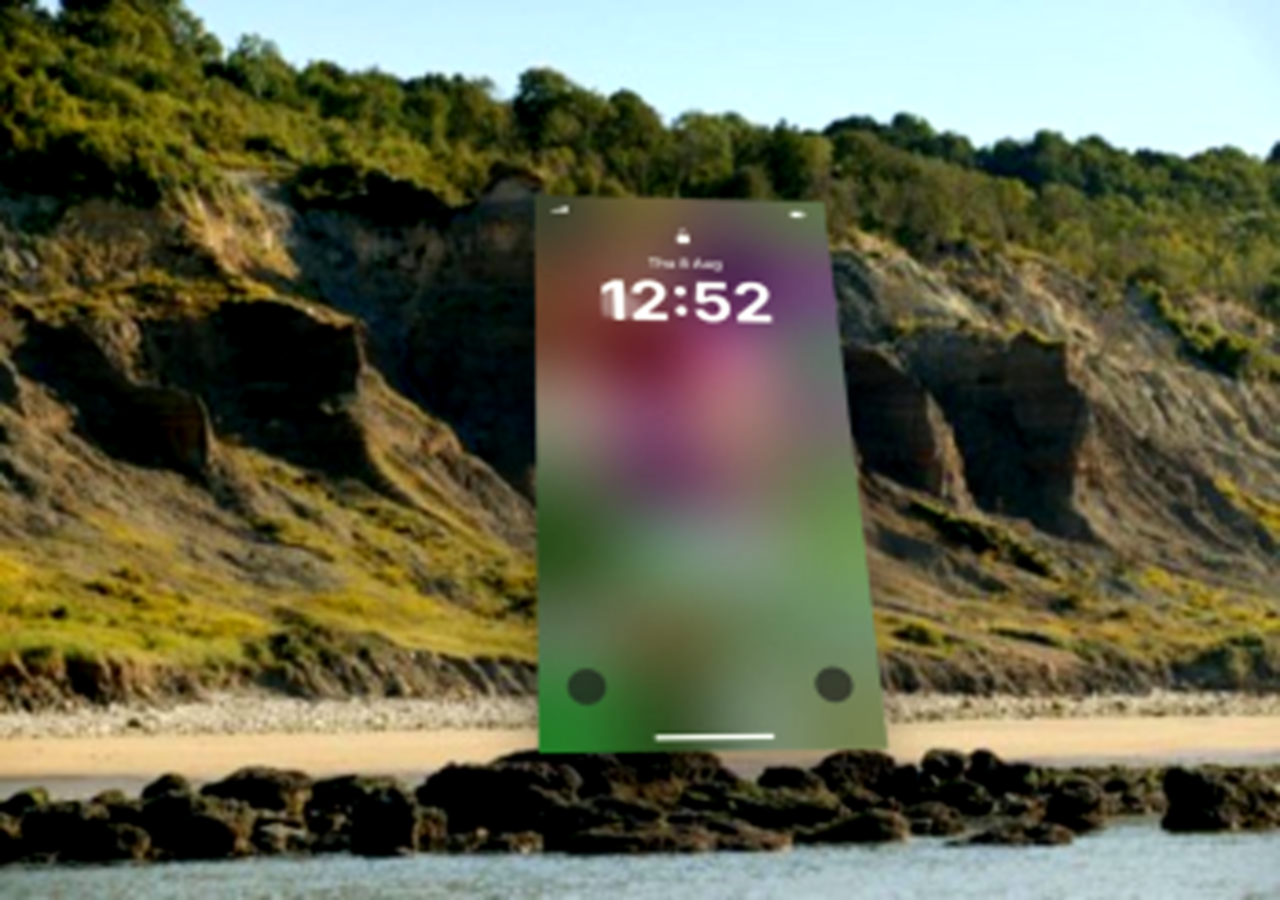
{"hour": 12, "minute": 52}
